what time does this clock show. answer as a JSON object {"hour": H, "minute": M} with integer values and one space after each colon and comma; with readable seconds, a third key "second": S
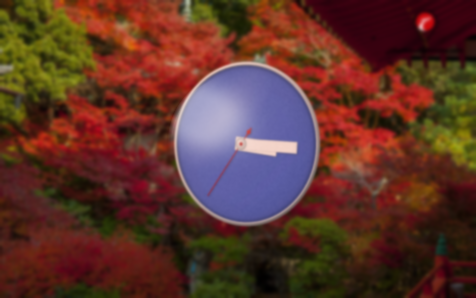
{"hour": 3, "minute": 15, "second": 36}
